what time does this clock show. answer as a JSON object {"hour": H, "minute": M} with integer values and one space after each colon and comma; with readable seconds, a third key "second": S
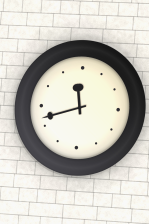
{"hour": 11, "minute": 42}
